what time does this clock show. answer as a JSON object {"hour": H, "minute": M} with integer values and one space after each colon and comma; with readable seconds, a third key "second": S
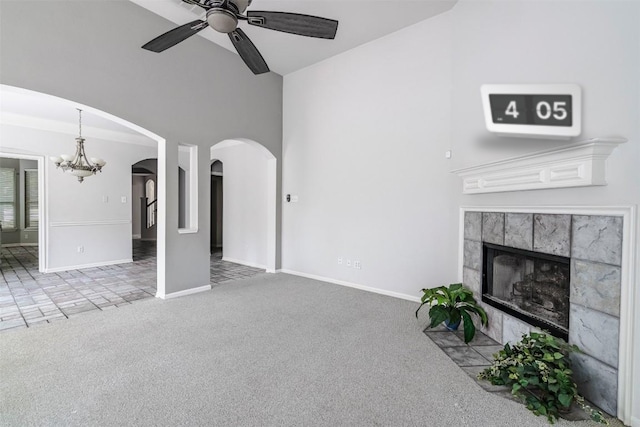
{"hour": 4, "minute": 5}
